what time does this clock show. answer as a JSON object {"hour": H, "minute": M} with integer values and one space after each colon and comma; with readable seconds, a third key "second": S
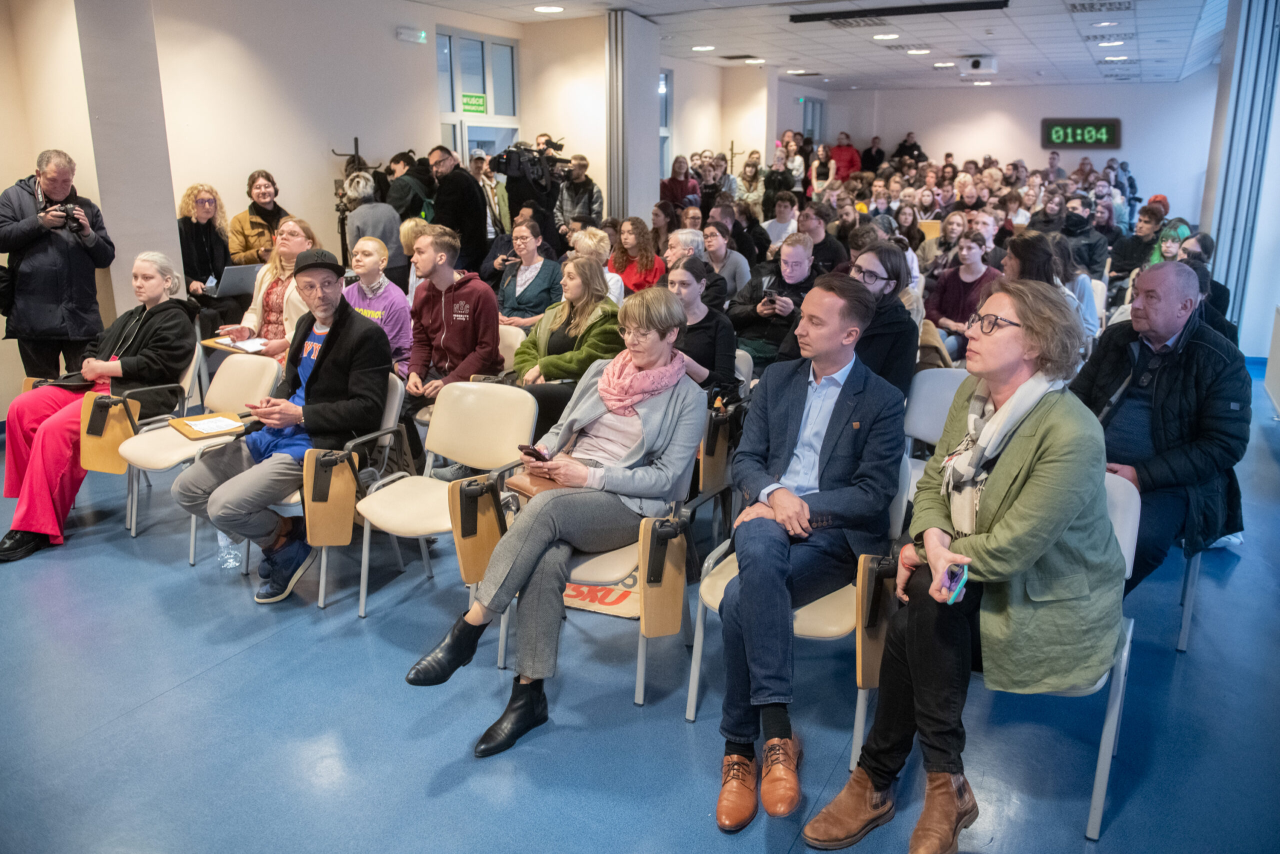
{"hour": 1, "minute": 4}
